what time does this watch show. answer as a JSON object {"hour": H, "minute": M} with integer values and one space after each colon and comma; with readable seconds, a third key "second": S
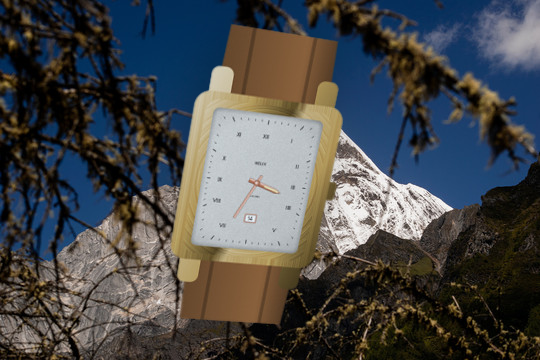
{"hour": 3, "minute": 34}
